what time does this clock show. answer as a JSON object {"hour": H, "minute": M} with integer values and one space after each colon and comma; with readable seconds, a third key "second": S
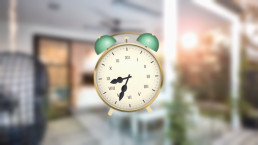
{"hour": 8, "minute": 34}
